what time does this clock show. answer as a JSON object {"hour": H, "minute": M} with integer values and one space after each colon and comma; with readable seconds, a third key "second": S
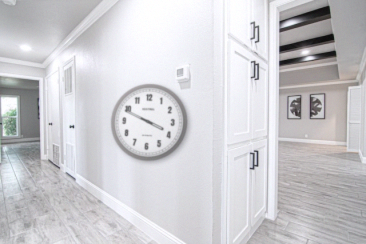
{"hour": 3, "minute": 49}
